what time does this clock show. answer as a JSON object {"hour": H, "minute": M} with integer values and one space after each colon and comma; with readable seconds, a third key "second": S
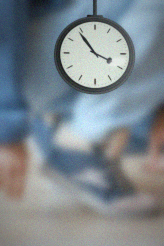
{"hour": 3, "minute": 54}
